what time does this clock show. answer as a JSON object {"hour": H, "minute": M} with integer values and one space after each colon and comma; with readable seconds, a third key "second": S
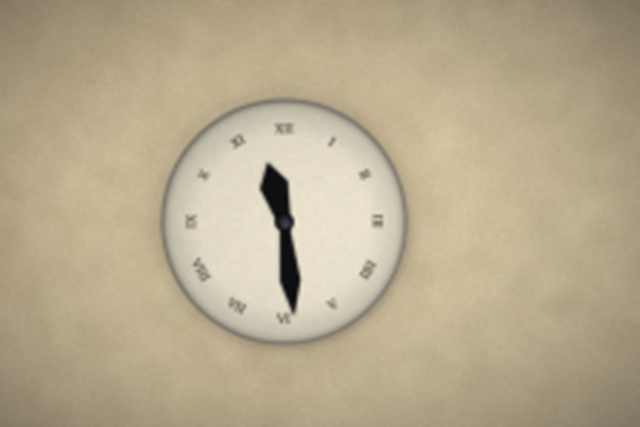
{"hour": 11, "minute": 29}
